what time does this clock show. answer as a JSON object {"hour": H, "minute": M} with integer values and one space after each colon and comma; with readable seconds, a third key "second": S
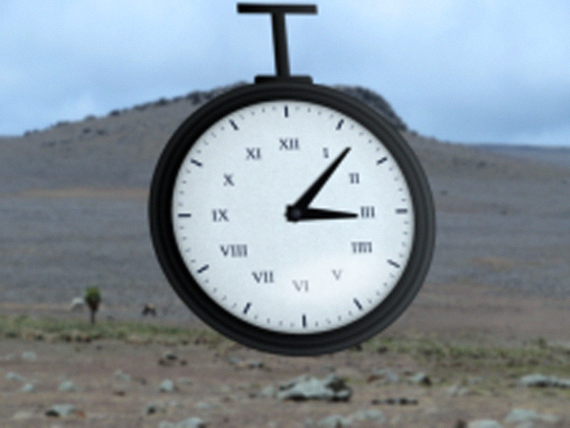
{"hour": 3, "minute": 7}
